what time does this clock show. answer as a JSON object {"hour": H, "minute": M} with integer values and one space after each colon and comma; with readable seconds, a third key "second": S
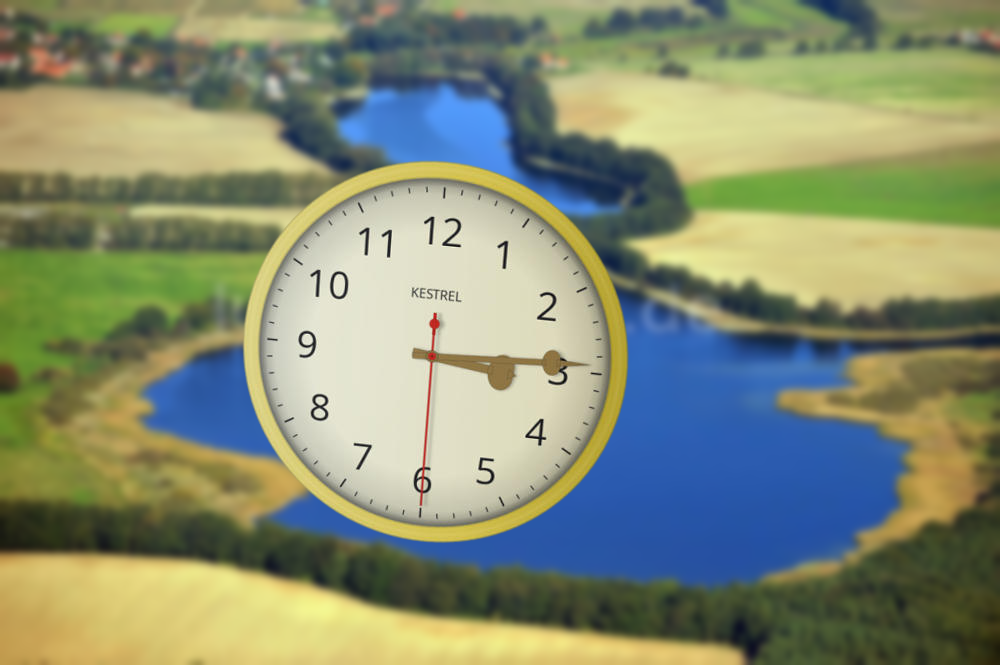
{"hour": 3, "minute": 14, "second": 30}
